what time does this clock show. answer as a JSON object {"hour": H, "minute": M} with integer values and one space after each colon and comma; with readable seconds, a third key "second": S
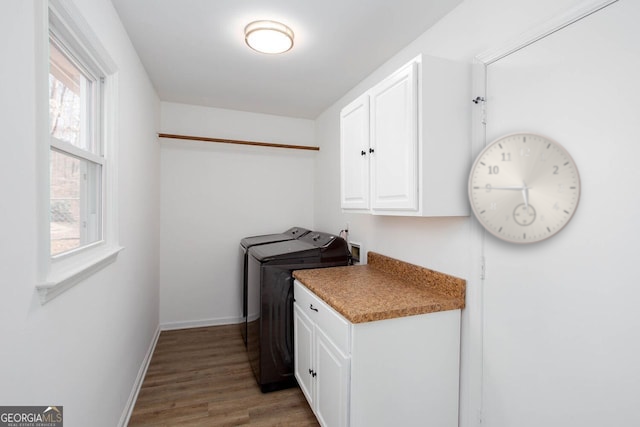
{"hour": 5, "minute": 45}
